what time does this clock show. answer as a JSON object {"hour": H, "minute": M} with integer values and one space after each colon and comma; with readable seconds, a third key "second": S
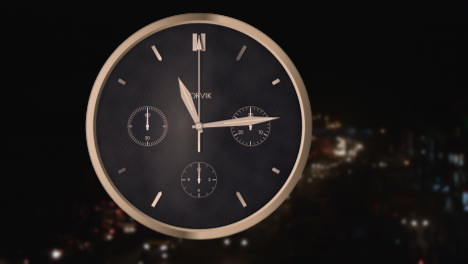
{"hour": 11, "minute": 14}
